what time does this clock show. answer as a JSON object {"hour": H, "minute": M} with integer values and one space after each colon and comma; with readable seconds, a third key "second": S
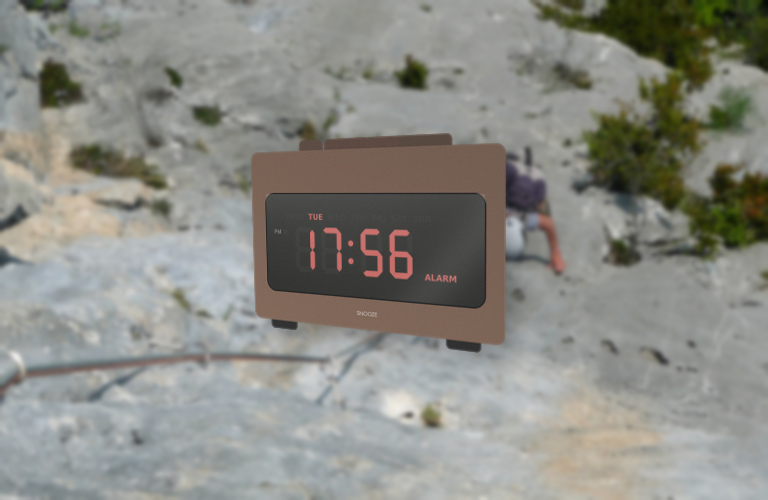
{"hour": 17, "minute": 56}
